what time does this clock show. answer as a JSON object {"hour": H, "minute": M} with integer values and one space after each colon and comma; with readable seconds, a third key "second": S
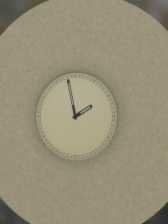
{"hour": 1, "minute": 58}
